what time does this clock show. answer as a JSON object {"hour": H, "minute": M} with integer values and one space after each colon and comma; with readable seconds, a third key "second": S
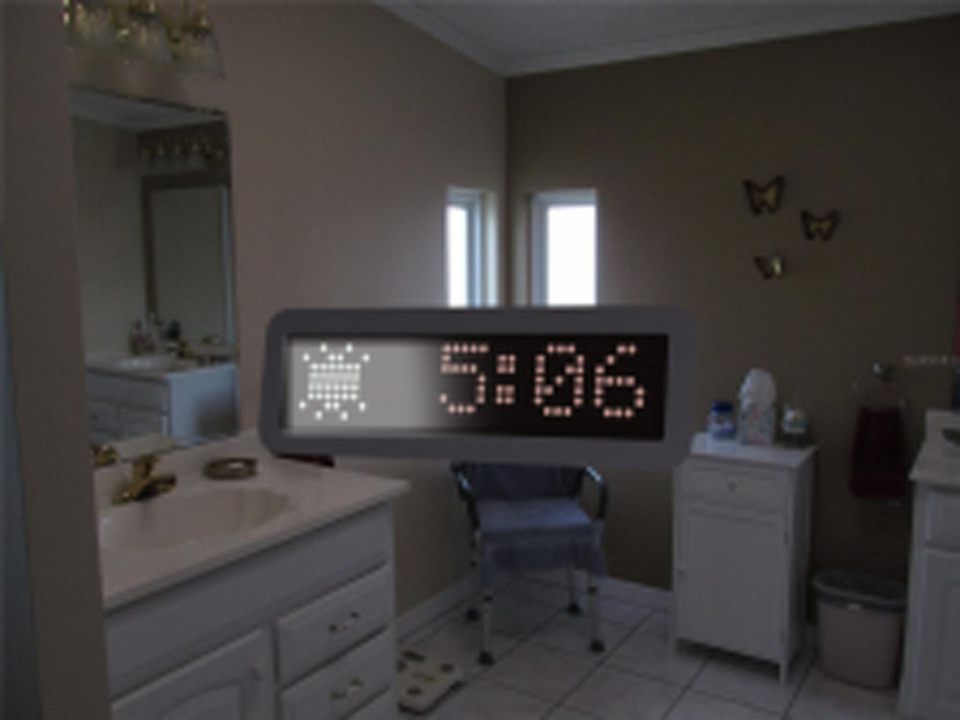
{"hour": 5, "minute": 6}
